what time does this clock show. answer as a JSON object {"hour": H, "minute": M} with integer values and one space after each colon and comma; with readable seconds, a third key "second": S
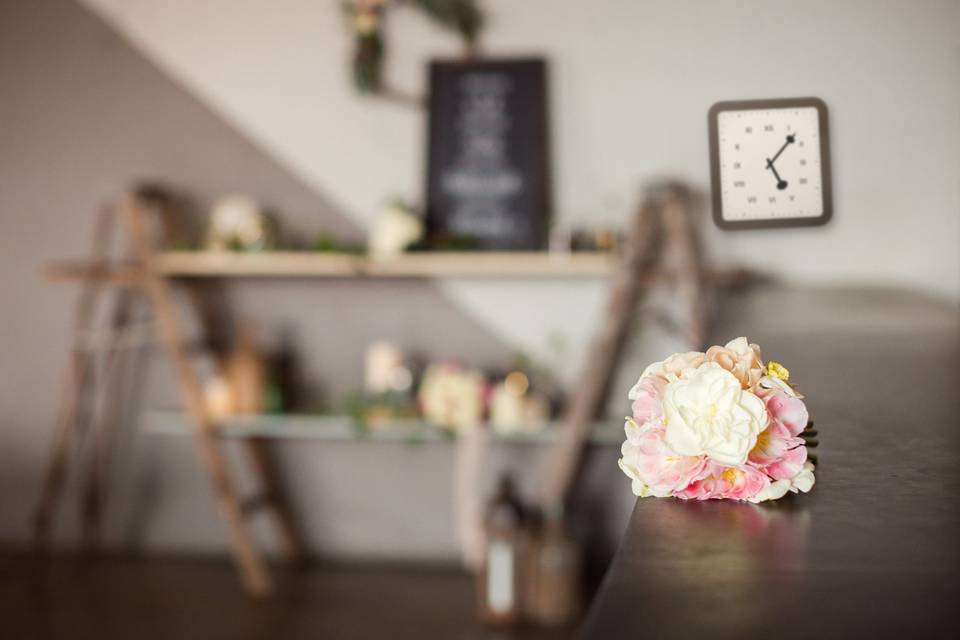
{"hour": 5, "minute": 7}
